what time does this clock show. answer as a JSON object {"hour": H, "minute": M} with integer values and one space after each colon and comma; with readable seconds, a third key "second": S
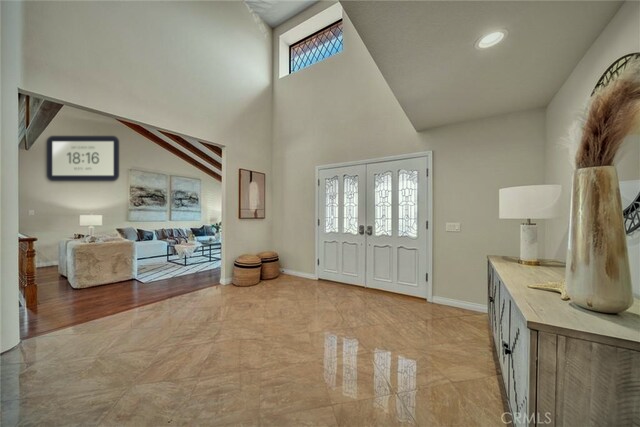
{"hour": 18, "minute": 16}
